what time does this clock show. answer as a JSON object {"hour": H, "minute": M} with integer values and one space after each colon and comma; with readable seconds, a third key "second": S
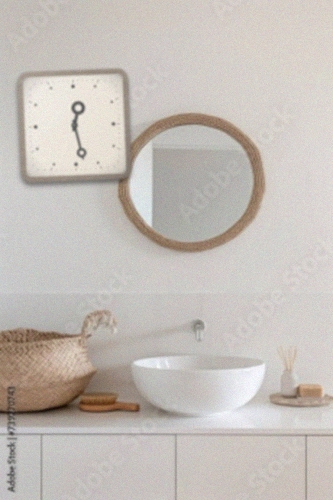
{"hour": 12, "minute": 28}
